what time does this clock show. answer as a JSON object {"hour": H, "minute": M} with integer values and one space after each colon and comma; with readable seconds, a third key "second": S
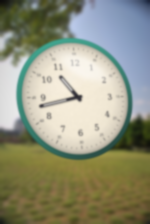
{"hour": 10, "minute": 43}
